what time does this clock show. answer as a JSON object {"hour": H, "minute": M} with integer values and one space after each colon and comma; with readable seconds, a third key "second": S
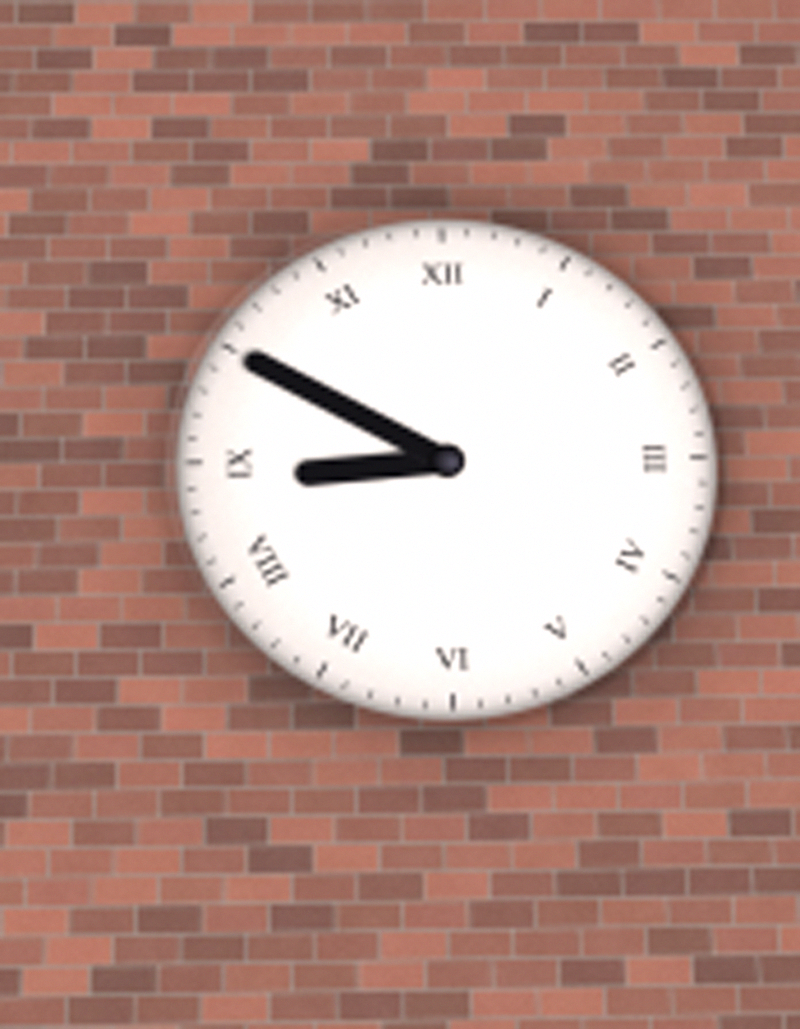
{"hour": 8, "minute": 50}
